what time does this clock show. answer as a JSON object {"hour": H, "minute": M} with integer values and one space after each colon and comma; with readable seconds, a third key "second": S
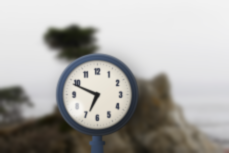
{"hour": 6, "minute": 49}
